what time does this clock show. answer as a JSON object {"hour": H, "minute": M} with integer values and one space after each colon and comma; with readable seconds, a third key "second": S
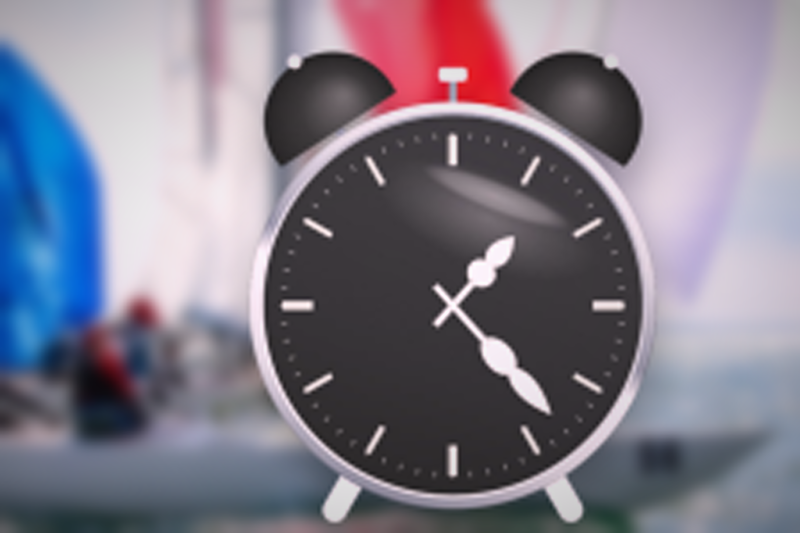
{"hour": 1, "minute": 23}
